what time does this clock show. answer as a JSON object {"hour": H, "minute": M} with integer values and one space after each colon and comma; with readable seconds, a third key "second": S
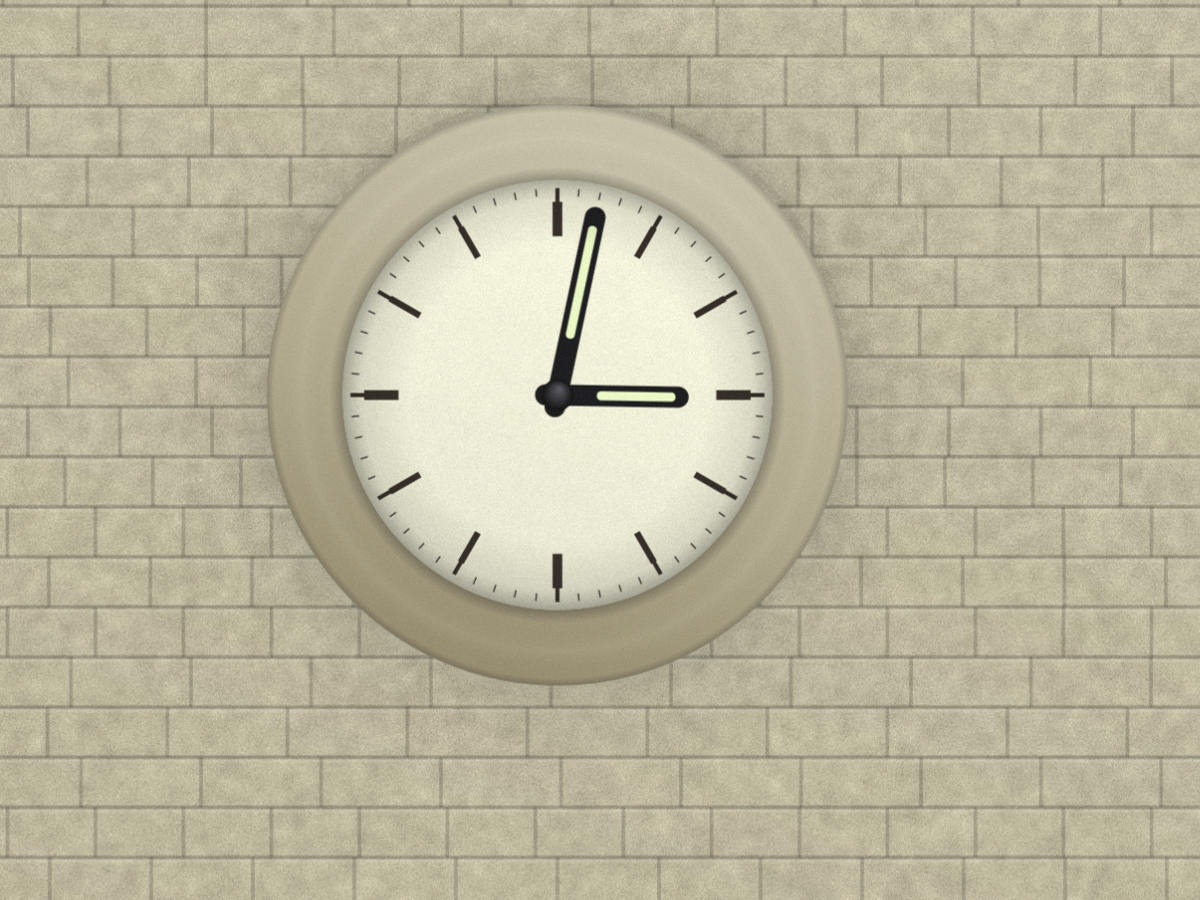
{"hour": 3, "minute": 2}
